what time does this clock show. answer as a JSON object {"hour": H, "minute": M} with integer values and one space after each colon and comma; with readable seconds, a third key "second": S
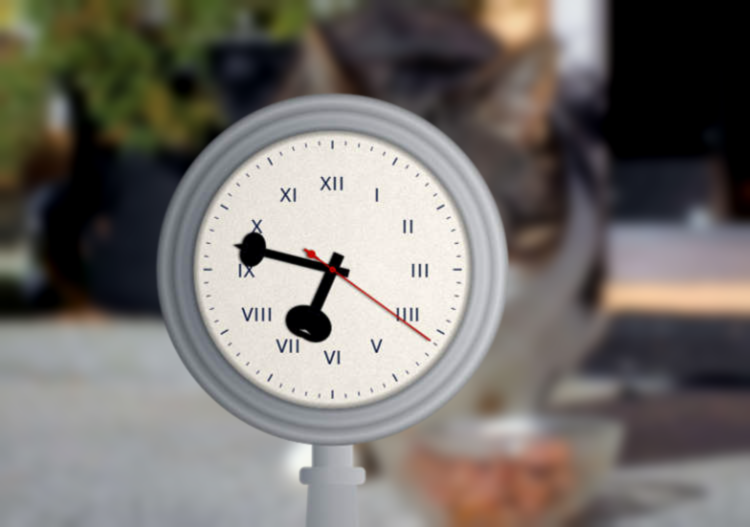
{"hour": 6, "minute": 47, "second": 21}
